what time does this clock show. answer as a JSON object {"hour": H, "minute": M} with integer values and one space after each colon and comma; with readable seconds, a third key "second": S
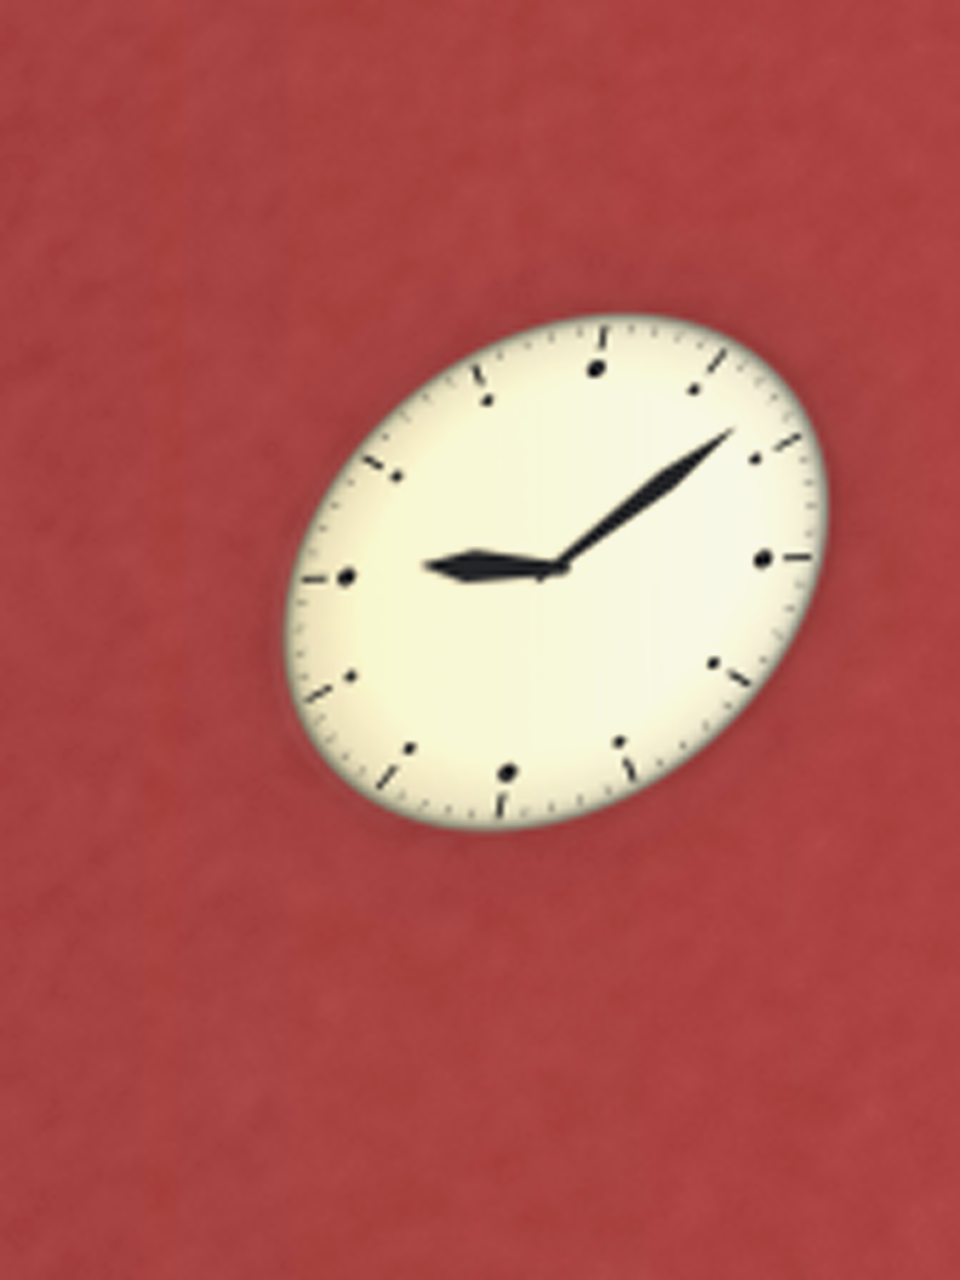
{"hour": 9, "minute": 8}
